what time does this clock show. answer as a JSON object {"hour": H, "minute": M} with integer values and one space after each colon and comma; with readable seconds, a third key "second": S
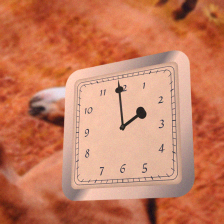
{"hour": 1, "minute": 59}
